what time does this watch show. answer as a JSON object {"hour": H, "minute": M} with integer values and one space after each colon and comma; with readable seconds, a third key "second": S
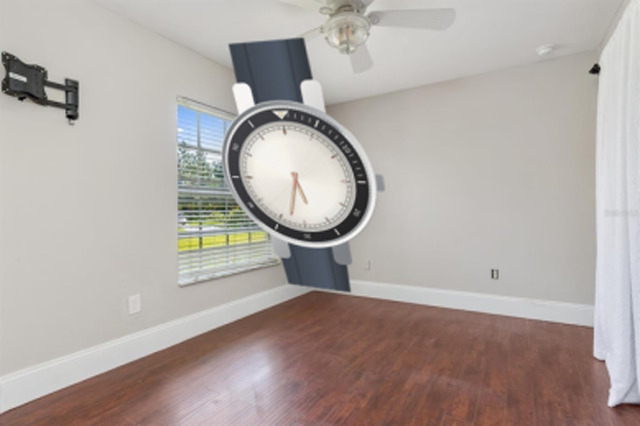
{"hour": 5, "minute": 33}
